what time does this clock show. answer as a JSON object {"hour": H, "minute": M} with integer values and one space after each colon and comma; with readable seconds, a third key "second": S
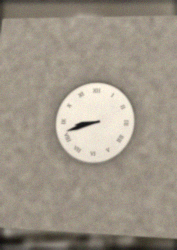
{"hour": 8, "minute": 42}
